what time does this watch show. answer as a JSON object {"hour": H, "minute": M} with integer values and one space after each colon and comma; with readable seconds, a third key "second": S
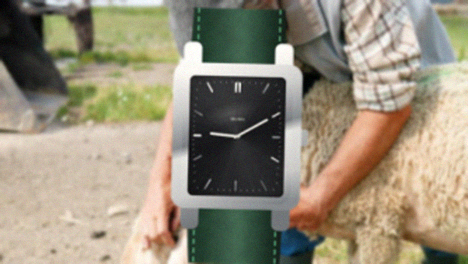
{"hour": 9, "minute": 10}
